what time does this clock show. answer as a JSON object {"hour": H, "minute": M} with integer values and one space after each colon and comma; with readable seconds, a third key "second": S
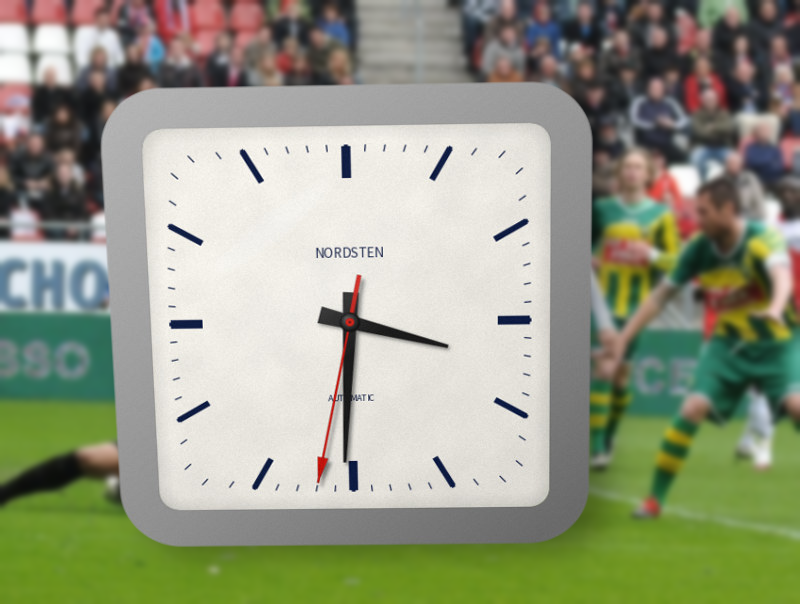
{"hour": 3, "minute": 30, "second": 32}
